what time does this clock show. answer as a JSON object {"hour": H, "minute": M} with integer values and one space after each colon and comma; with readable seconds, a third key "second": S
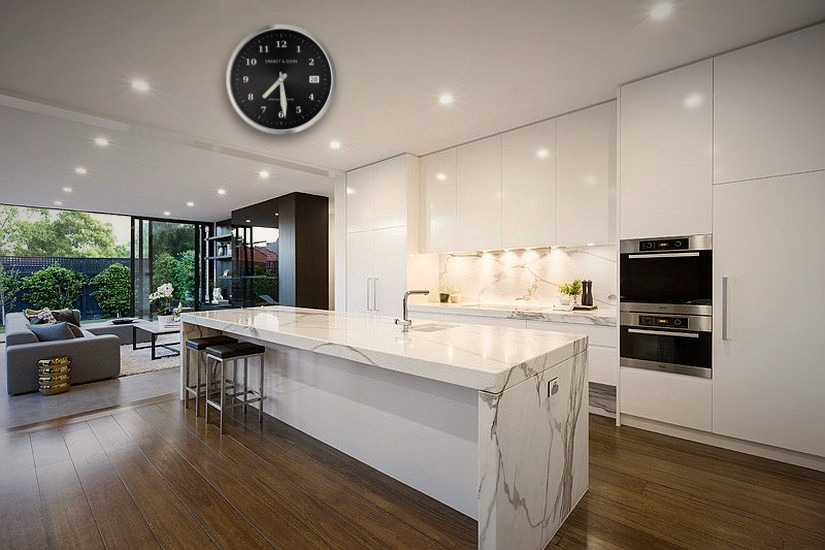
{"hour": 7, "minute": 29}
